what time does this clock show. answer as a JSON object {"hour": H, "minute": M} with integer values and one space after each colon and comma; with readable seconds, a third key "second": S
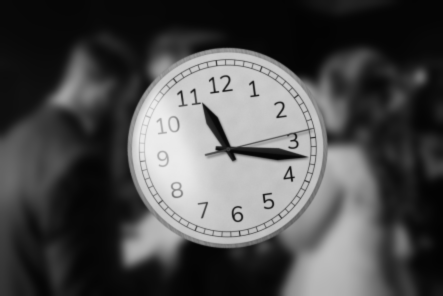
{"hour": 11, "minute": 17, "second": 14}
